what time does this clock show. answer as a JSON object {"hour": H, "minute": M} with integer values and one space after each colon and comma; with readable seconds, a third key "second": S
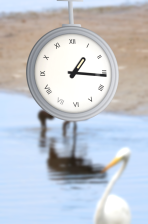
{"hour": 1, "minute": 16}
